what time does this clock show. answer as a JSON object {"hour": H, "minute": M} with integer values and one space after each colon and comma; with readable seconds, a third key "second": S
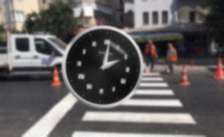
{"hour": 2, "minute": 1}
